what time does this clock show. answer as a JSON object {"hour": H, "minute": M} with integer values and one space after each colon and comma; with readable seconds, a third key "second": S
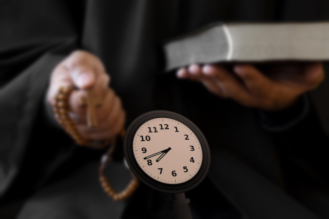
{"hour": 7, "minute": 42}
